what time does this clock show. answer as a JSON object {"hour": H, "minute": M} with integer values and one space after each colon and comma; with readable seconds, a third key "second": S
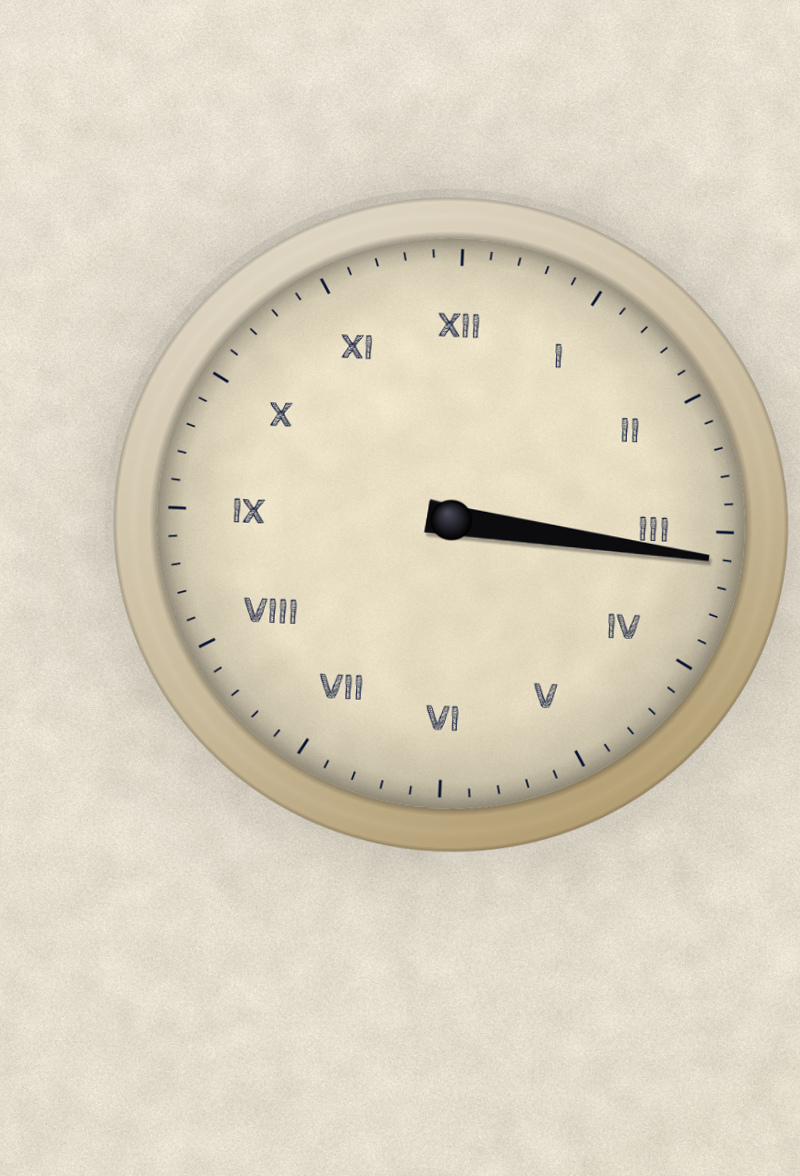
{"hour": 3, "minute": 16}
